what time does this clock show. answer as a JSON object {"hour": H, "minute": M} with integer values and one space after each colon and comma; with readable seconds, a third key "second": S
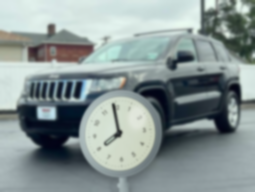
{"hour": 7, "minute": 59}
